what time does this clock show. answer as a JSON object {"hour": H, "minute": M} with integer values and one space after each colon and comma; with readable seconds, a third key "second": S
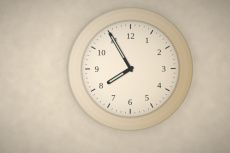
{"hour": 7, "minute": 55}
